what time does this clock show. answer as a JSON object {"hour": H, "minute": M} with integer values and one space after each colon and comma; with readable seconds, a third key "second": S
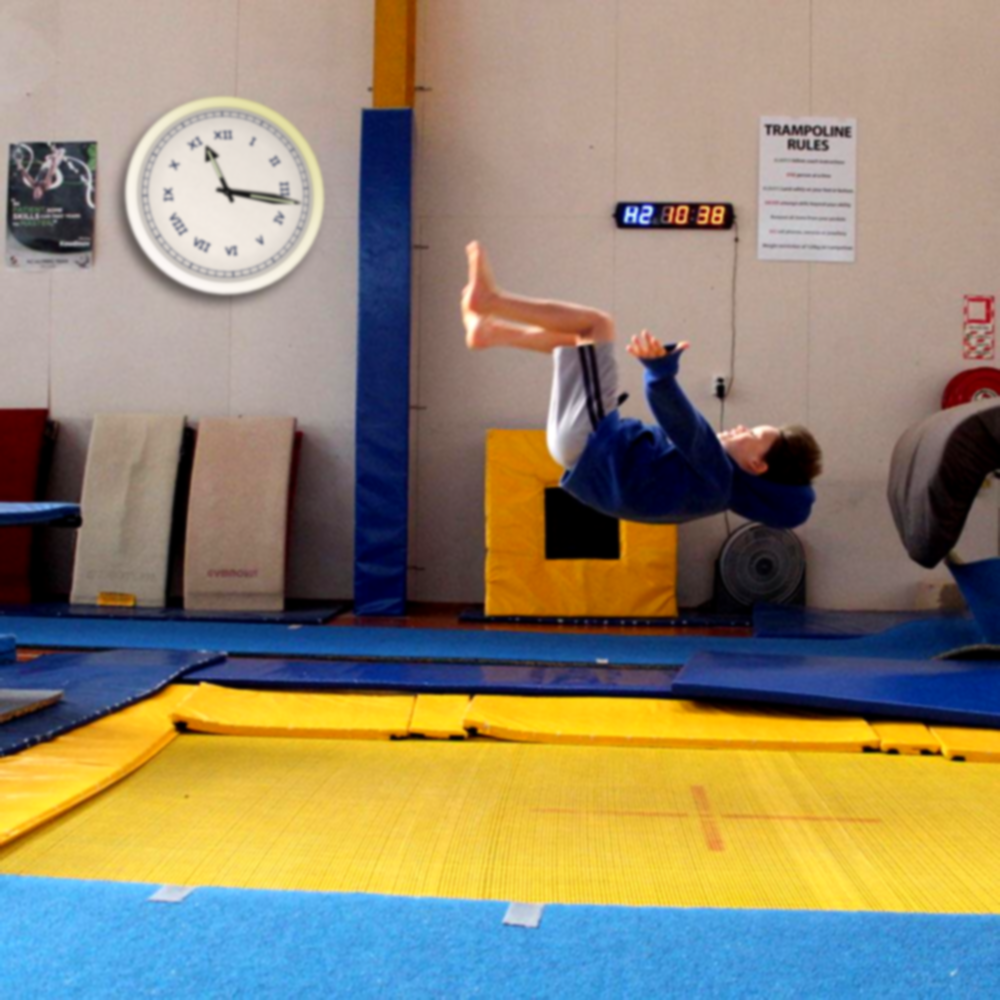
{"hour": 11, "minute": 17}
